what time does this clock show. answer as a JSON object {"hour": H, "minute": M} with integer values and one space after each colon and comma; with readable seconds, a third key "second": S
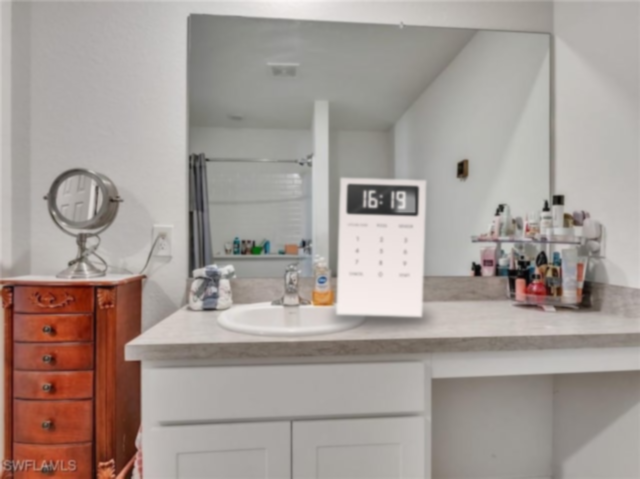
{"hour": 16, "minute": 19}
